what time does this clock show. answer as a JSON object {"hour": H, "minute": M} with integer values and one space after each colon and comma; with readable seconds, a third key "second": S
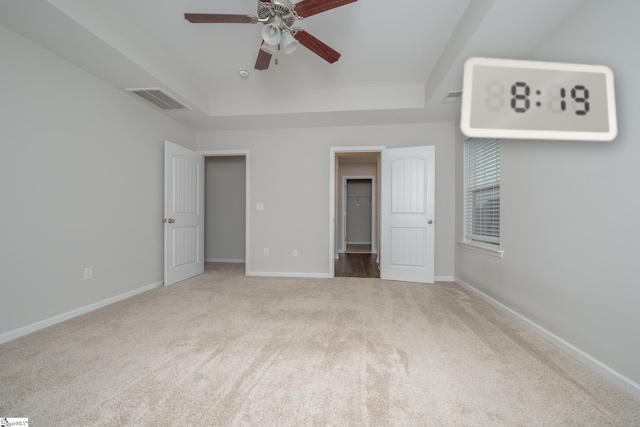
{"hour": 8, "minute": 19}
